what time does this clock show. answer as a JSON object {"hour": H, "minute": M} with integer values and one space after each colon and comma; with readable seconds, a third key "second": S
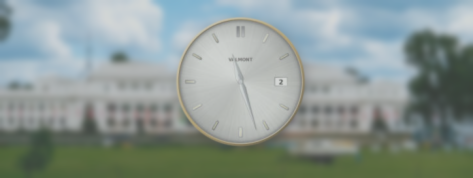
{"hour": 11, "minute": 27}
